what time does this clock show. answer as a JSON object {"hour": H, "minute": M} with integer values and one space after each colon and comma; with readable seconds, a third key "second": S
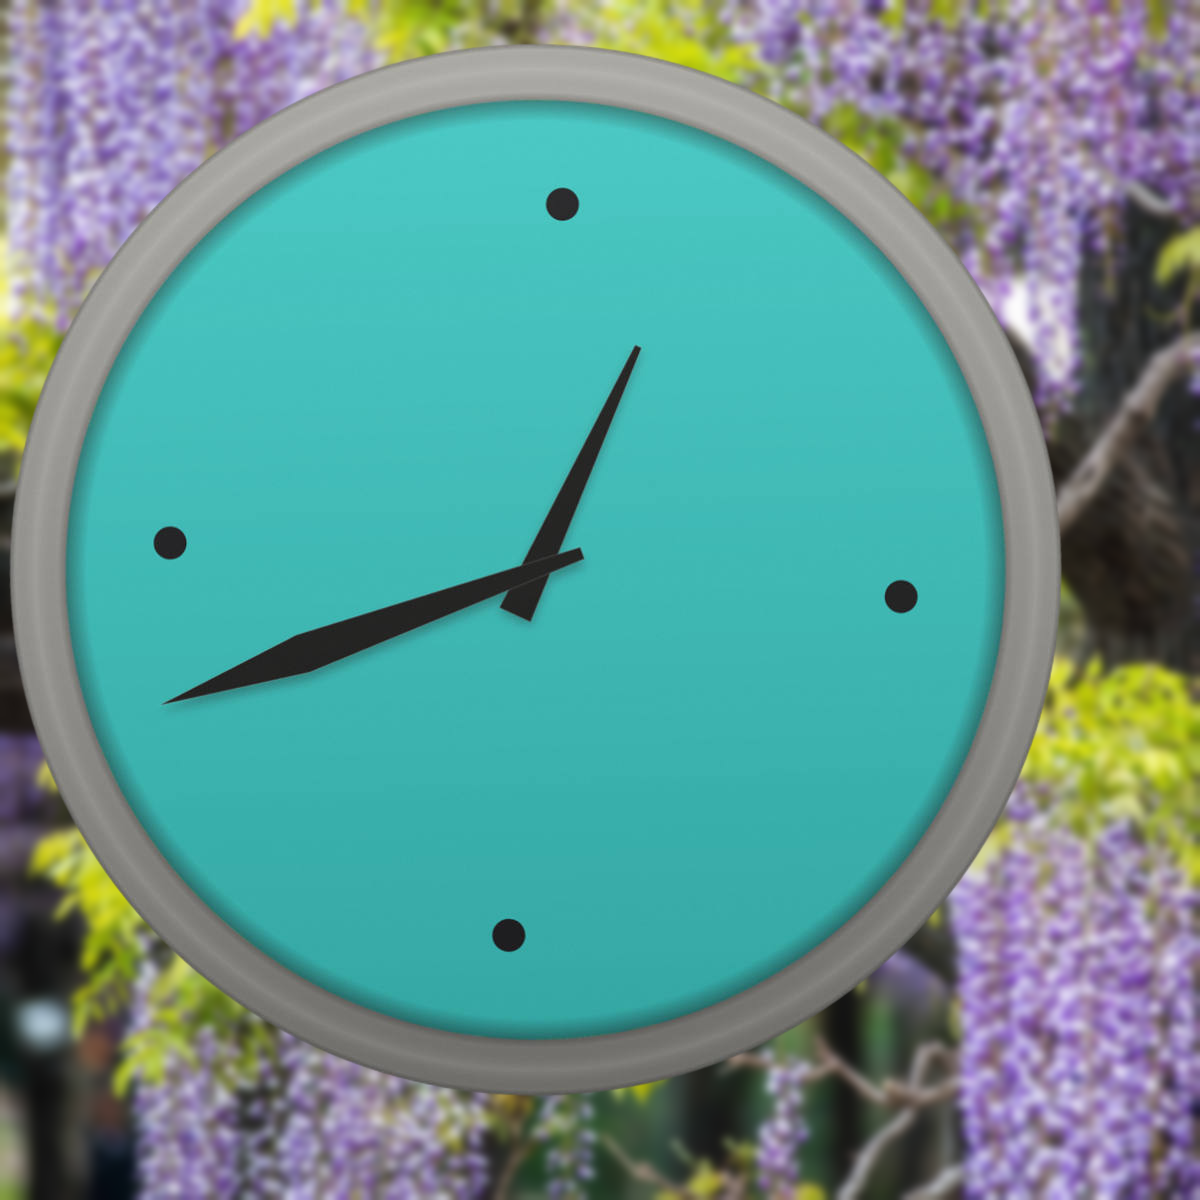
{"hour": 12, "minute": 41}
